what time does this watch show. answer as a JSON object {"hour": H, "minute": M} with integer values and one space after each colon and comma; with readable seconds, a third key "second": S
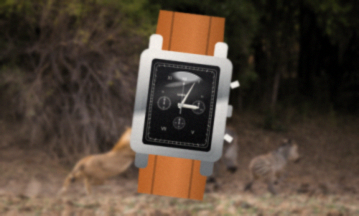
{"hour": 3, "minute": 4}
